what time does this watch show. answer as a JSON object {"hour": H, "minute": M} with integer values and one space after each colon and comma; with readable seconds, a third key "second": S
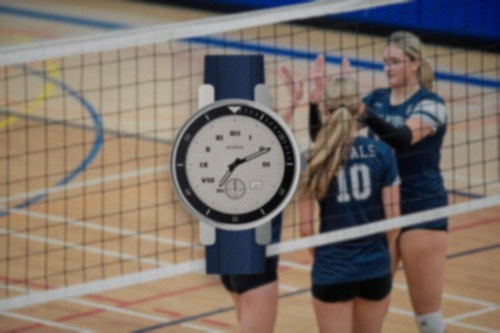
{"hour": 7, "minute": 11}
